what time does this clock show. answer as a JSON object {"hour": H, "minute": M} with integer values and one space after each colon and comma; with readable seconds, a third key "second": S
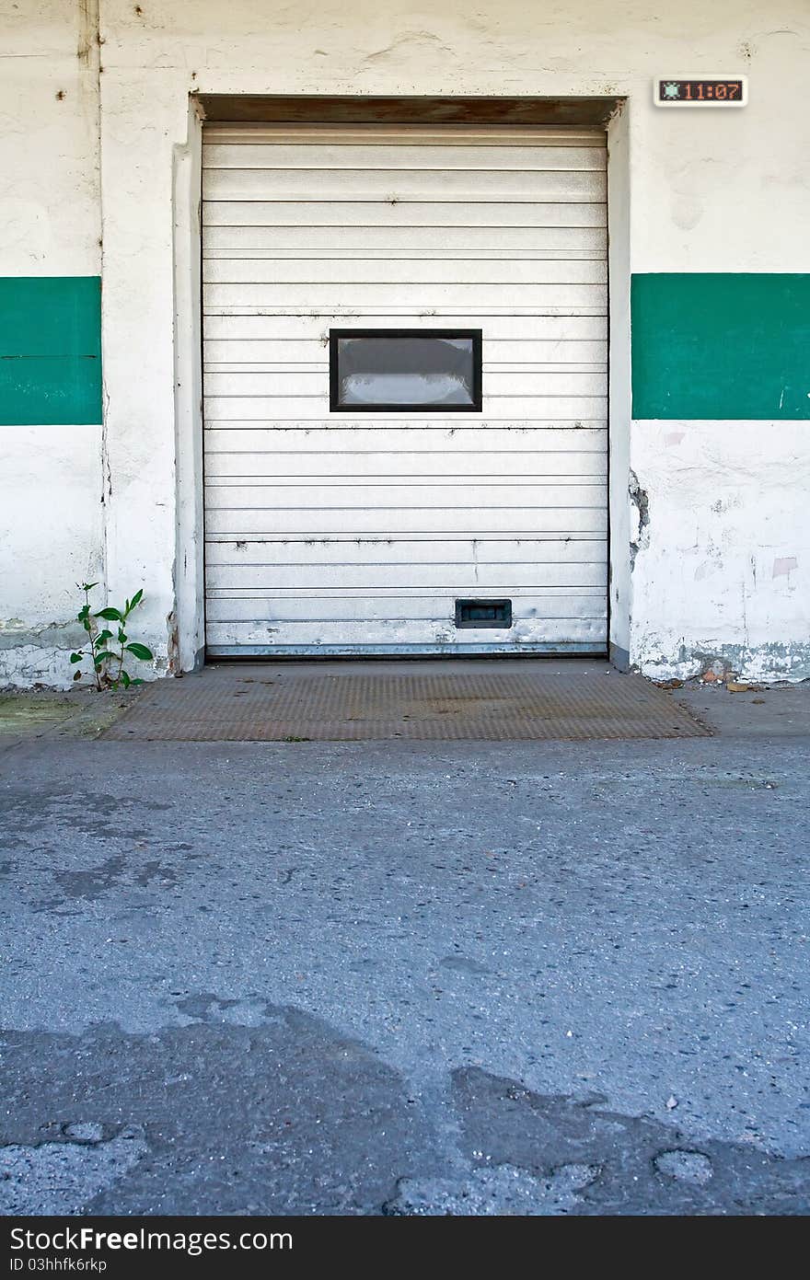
{"hour": 11, "minute": 7}
